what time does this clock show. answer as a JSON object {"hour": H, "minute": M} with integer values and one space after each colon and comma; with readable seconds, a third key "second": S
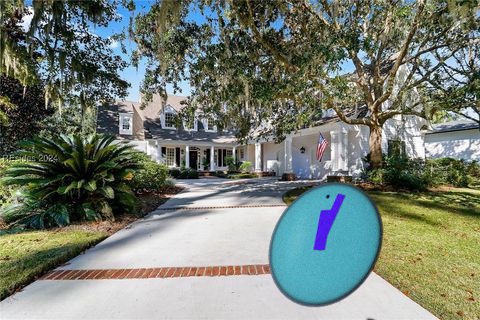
{"hour": 12, "minute": 3}
